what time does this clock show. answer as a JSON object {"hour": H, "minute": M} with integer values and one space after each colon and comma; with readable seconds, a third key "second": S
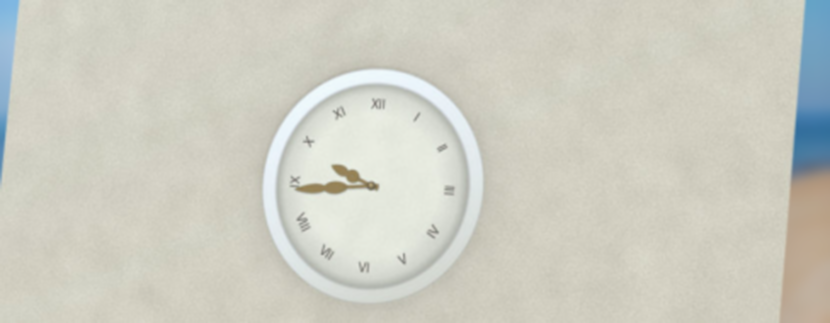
{"hour": 9, "minute": 44}
